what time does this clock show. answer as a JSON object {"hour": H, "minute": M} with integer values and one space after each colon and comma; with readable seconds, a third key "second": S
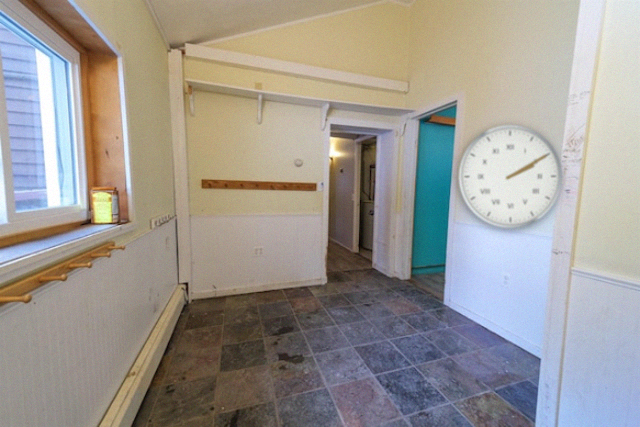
{"hour": 2, "minute": 10}
